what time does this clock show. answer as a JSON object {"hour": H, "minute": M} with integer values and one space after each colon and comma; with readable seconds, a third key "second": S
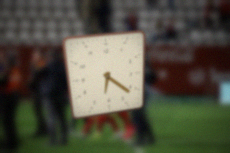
{"hour": 6, "minute": 22}
